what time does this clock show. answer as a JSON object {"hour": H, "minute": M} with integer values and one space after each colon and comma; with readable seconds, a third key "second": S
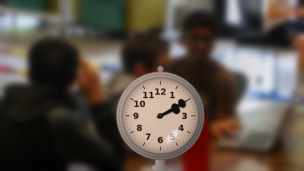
{"hour": 2, "minute": 10}
